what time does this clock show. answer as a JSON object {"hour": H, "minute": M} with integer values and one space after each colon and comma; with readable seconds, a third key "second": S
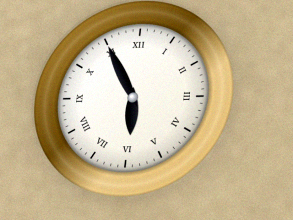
{"hour": 5, "minute": 55}
